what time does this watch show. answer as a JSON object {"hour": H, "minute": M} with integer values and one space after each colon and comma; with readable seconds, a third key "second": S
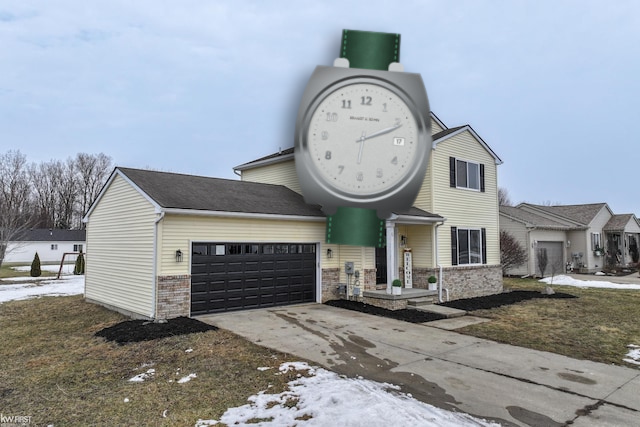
{"hour": 6, "minute": 11}
